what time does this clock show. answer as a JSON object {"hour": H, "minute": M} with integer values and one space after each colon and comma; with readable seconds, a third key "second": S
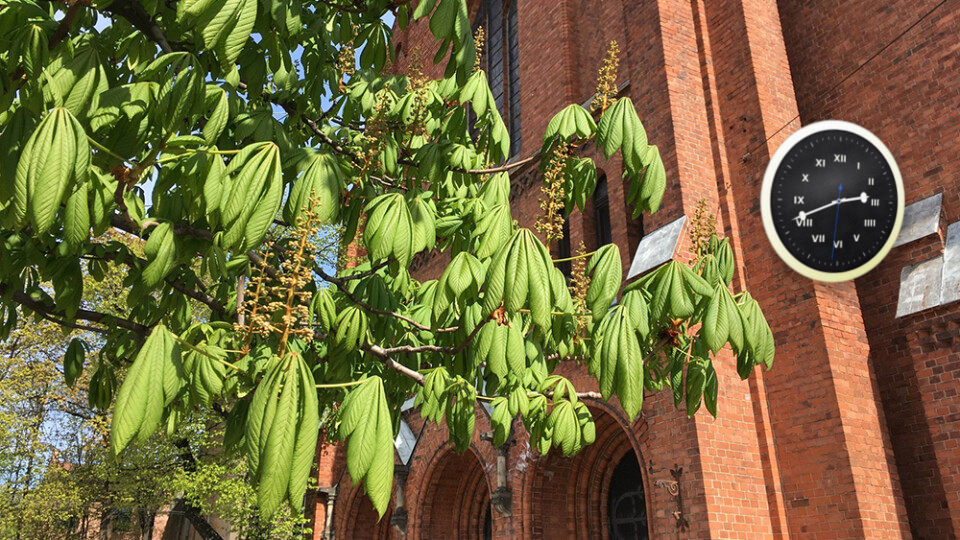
{"hour": 2, "minute": 41, "second": 31}
